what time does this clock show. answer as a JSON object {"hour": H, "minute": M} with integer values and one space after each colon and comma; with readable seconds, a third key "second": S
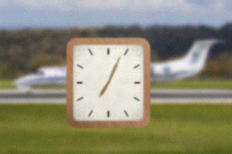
{"hour": 7, "minute": 4}
